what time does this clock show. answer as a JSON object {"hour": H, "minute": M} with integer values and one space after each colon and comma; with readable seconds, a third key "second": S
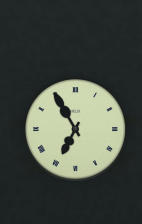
{"hour": 6, "minute": 55}
